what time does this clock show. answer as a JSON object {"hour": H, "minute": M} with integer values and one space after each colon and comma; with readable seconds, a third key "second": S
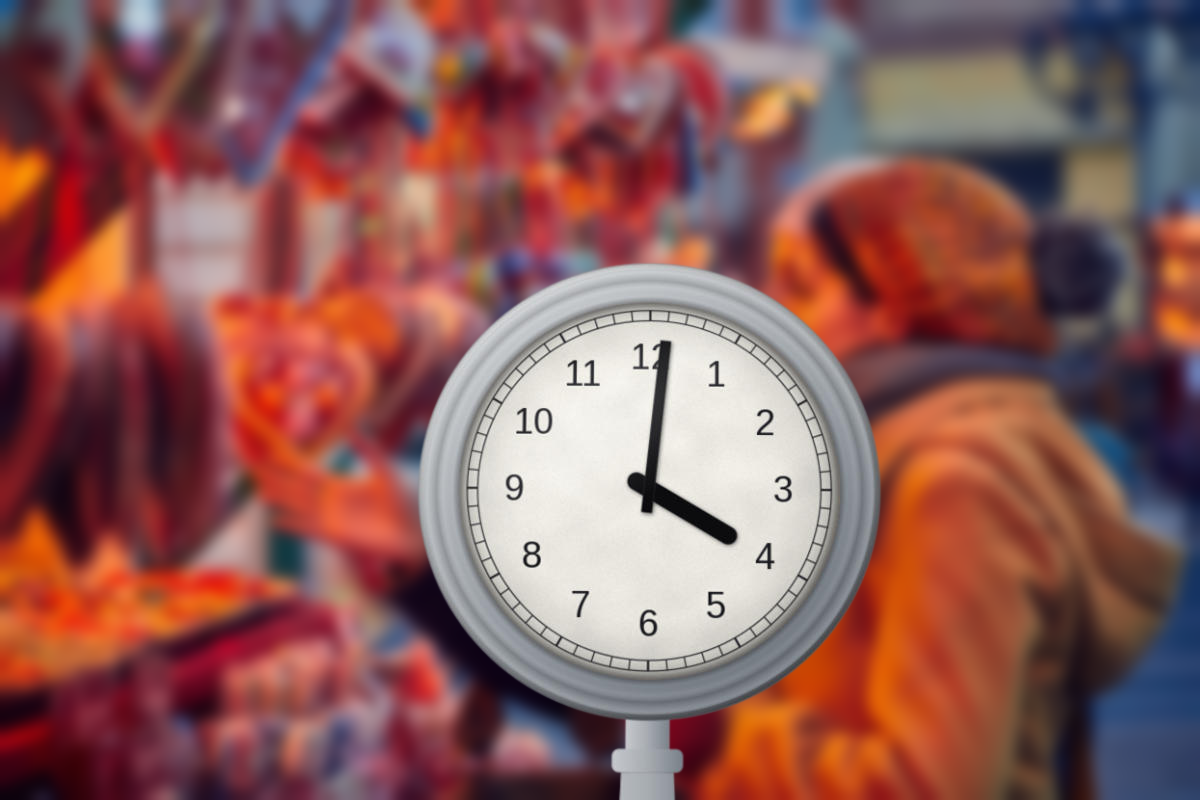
{"hour": 4, "minute": 1}
